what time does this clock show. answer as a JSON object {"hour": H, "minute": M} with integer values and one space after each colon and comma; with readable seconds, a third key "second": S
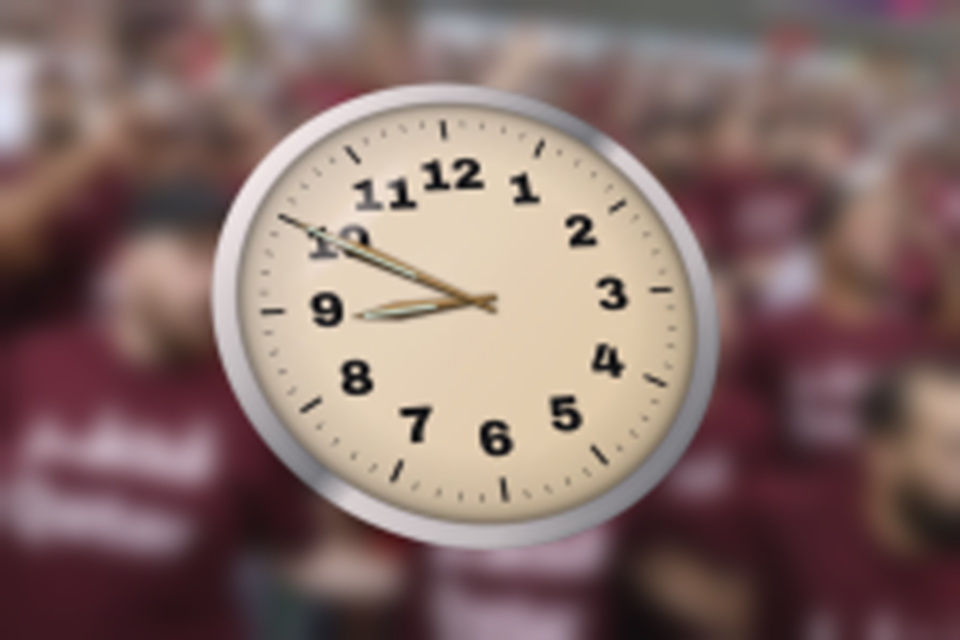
{"hour": 8, "minute": 50}
